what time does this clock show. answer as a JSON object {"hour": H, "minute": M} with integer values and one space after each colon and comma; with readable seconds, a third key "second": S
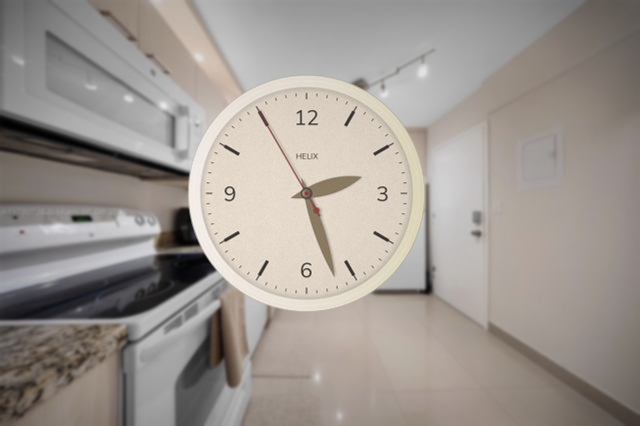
{"hour": 2, "minute": 26, "second": 55}
